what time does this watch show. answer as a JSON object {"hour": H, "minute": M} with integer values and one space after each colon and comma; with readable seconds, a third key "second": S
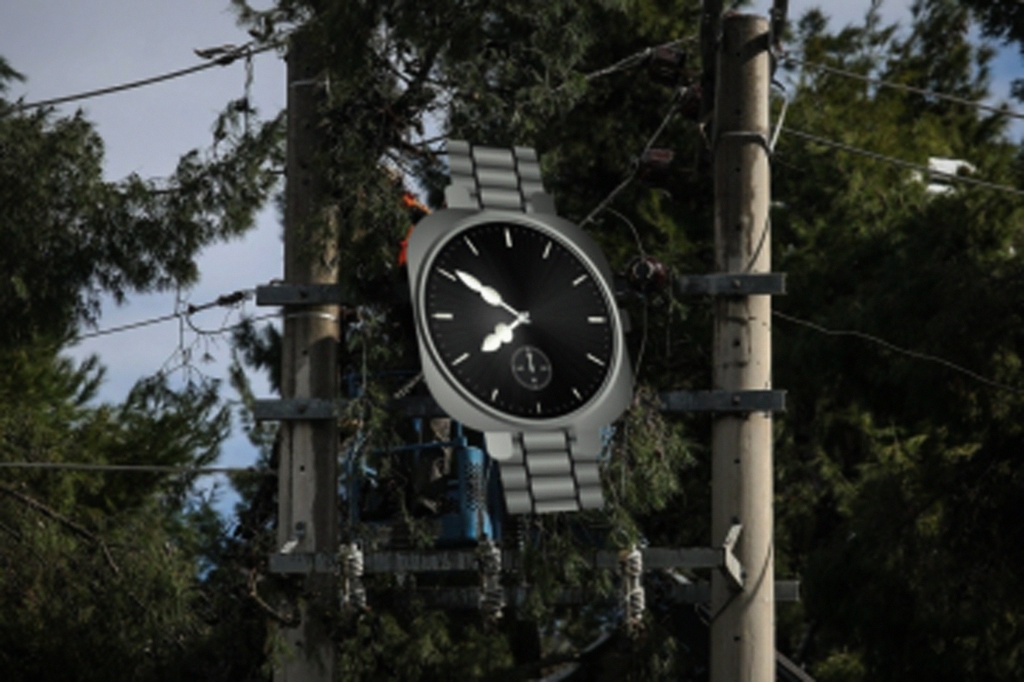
{"hour": 7, "minute": 51}
